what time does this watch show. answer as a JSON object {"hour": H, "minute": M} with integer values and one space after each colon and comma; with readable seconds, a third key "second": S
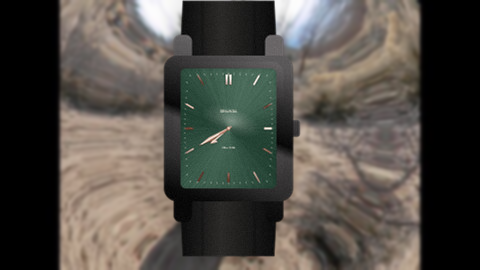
{"hour": 7, "minute": 40}
